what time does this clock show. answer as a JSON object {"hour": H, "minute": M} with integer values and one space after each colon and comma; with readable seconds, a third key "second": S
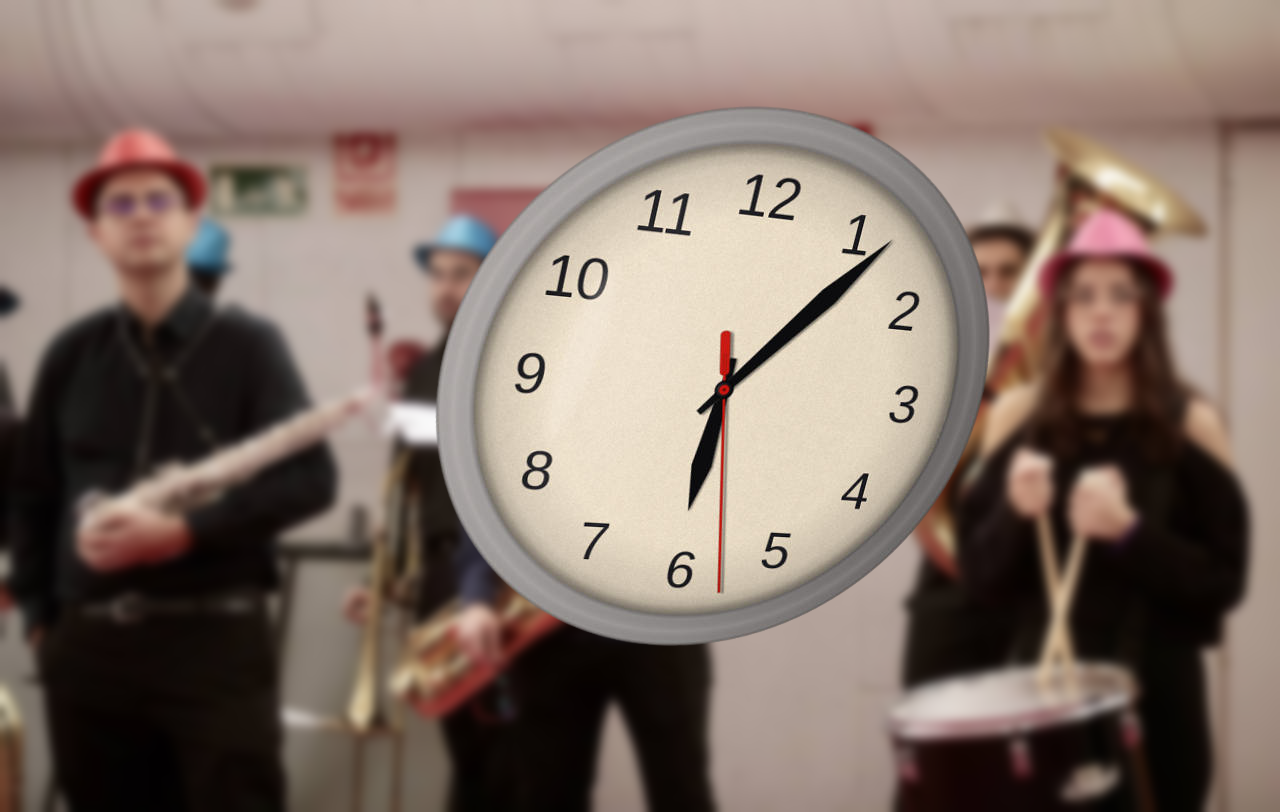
{"hour": 6, "minute": 6, "second": 28}
